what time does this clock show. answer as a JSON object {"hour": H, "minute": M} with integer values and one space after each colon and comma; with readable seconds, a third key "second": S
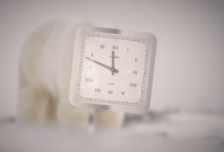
{"hour": 11, "minute": 48}
